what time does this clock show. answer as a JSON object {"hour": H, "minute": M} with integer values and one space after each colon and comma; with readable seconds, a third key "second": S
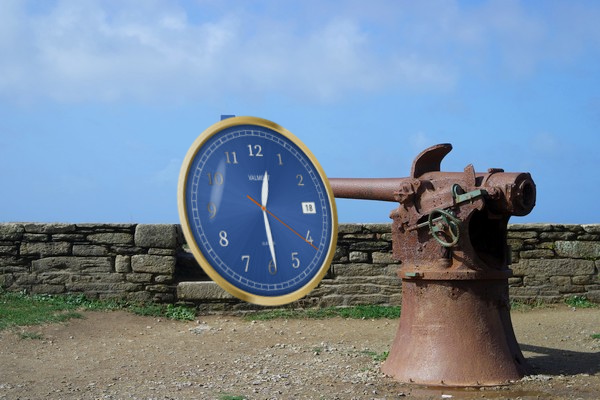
{"hour": 12, "minute": 29, "second": 21}
